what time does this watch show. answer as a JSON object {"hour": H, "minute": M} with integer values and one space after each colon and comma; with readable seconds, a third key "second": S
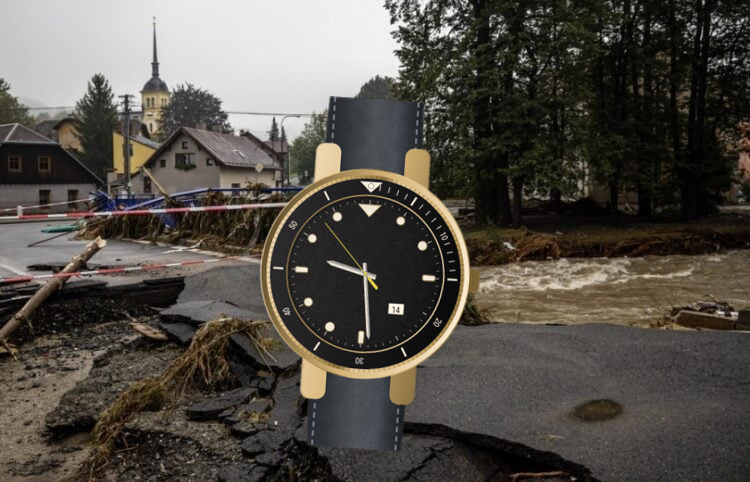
{"hour": 9, "minute": 28, "second": 53}
